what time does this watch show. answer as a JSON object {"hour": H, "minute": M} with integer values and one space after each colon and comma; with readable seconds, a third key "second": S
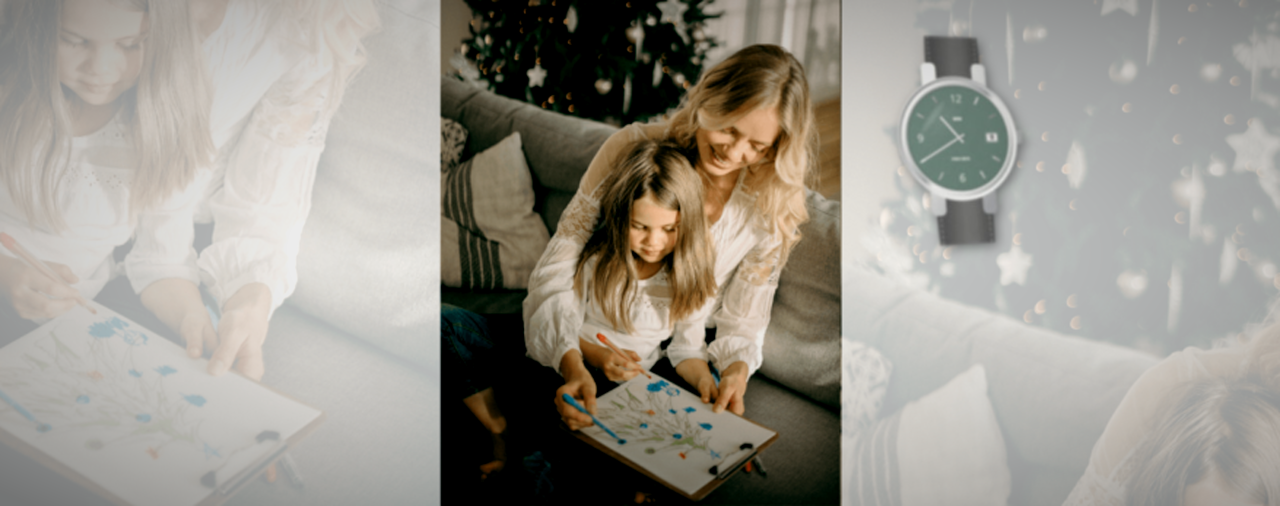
{"hour": 10, "minute": 40}
